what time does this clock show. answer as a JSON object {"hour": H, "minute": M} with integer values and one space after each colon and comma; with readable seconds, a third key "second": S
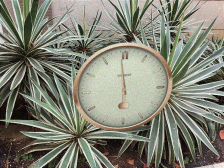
{"hour": 5, "minute": 59}
